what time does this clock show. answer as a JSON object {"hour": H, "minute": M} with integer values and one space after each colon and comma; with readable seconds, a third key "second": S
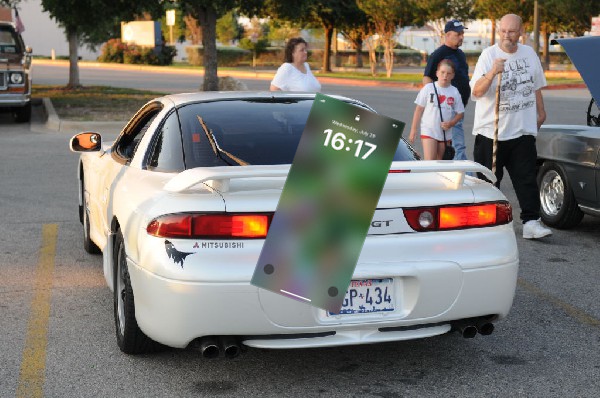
{"hour": 16, "minute": 17}
